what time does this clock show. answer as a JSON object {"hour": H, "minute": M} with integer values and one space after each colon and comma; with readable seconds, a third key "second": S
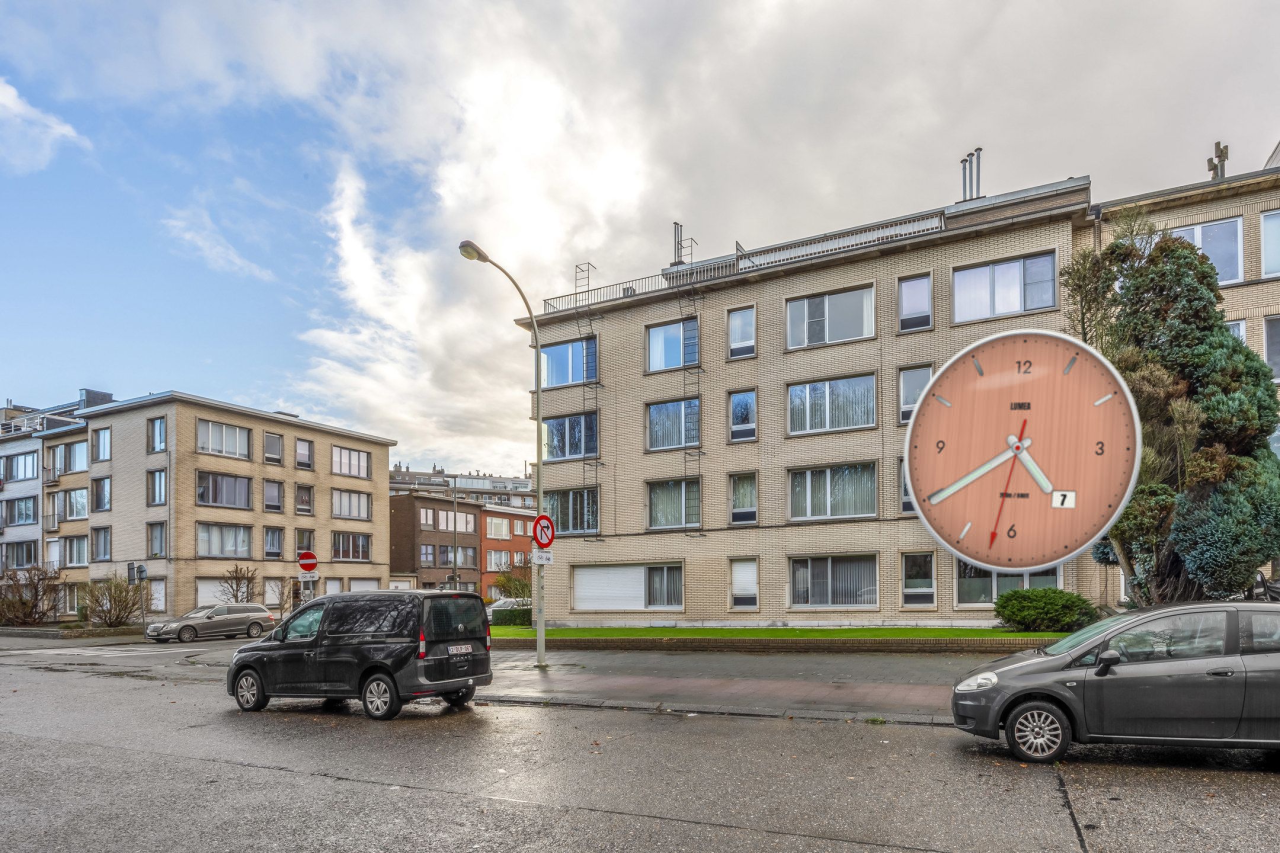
{"hour": 4, "minute": 39, "second": 32}
